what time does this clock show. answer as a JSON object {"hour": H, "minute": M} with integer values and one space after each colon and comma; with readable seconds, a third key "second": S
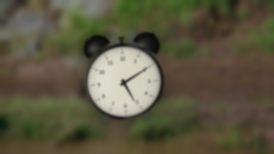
{"hour": 5, "minute": 10}
